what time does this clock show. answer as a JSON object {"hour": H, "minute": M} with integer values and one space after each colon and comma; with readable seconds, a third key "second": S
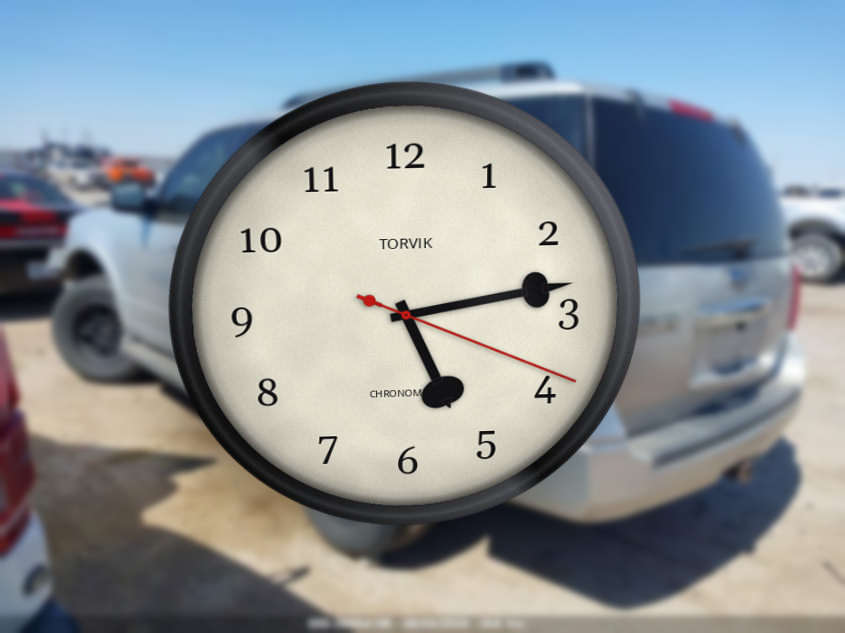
{"hour": 5, "minute": 13, "second": 19}
